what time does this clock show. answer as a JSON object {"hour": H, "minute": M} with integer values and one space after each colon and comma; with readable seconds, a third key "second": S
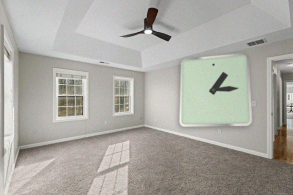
{"hour": 1, "minute": 15}
